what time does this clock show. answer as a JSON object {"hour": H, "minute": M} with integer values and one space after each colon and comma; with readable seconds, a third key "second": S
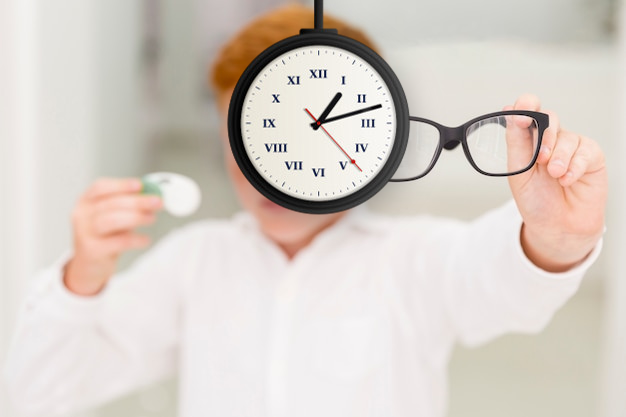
{"hour": 1, "minute": 12, "second": 23}
